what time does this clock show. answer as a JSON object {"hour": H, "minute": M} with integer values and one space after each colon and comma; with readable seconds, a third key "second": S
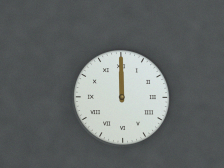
{"hour": 12, "minute": 0}
